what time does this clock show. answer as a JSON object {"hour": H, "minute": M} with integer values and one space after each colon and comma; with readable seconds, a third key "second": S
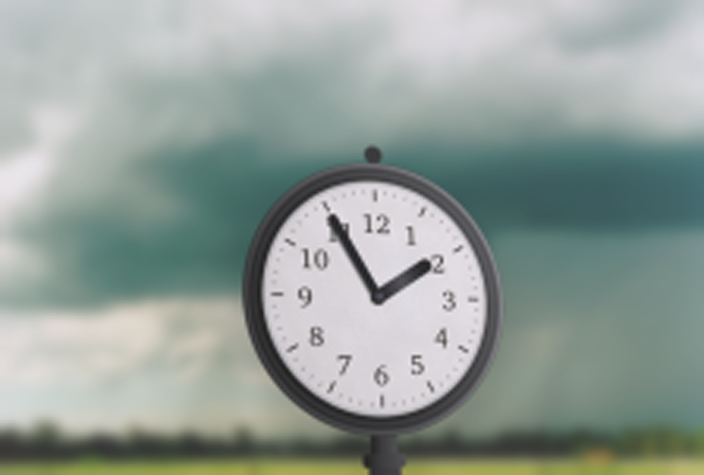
{"hour": 1, "minute": 55}
